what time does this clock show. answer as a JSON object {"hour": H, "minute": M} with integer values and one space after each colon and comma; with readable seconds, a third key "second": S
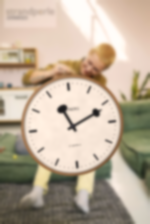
{"hour": 11, "minute": 11}
